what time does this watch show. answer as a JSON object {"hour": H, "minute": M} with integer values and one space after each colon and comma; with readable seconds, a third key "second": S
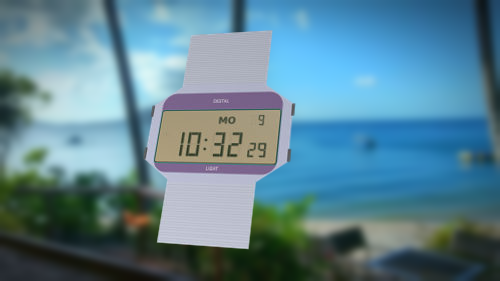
{"hour": 10, "minute": 32, "second": 29}
